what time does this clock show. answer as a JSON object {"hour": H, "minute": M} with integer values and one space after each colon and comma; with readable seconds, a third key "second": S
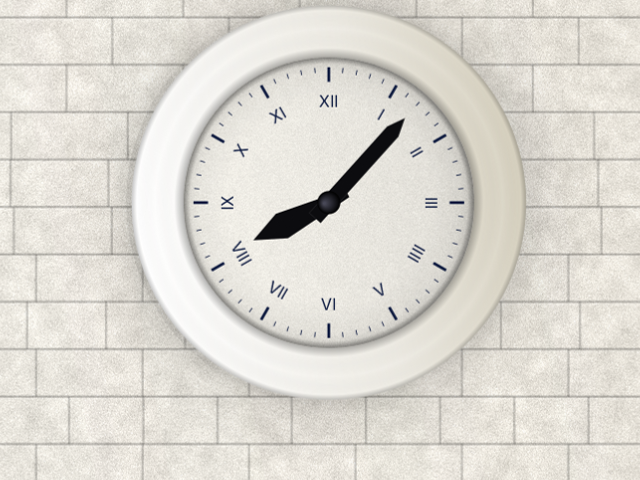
{"hour": 8, "minute": 7}
